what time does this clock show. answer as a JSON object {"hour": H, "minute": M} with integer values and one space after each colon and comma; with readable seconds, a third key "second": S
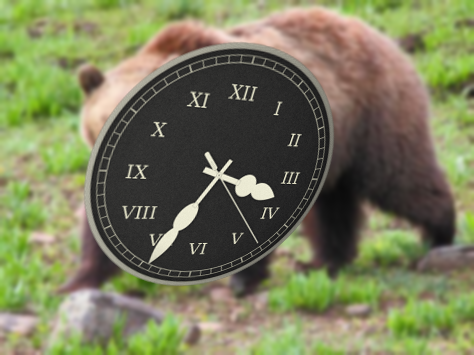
{"hour": 3, "minute": 34, "second": 23}
